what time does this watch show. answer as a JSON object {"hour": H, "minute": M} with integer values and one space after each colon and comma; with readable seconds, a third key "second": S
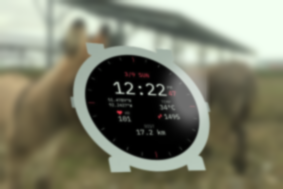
{"hour": 12, "minute": 22}
